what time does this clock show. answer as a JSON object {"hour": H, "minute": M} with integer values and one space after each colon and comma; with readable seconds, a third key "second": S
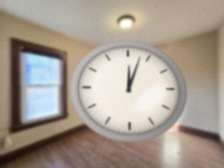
{"hour": 12, "minute": 3}
